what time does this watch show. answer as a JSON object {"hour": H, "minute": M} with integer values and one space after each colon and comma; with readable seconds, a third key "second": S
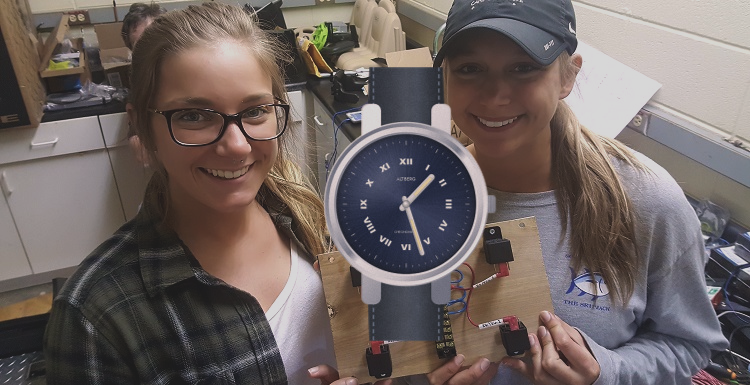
{"hour": 1, "minute": 27}
